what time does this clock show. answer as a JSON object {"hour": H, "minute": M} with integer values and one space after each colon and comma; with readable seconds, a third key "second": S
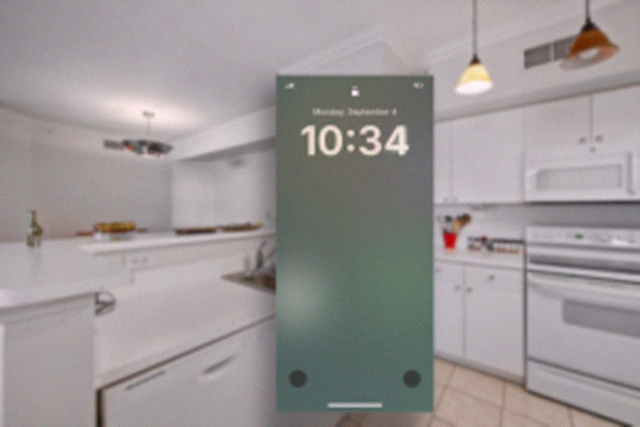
{"hour": 10, "minute": 34}
